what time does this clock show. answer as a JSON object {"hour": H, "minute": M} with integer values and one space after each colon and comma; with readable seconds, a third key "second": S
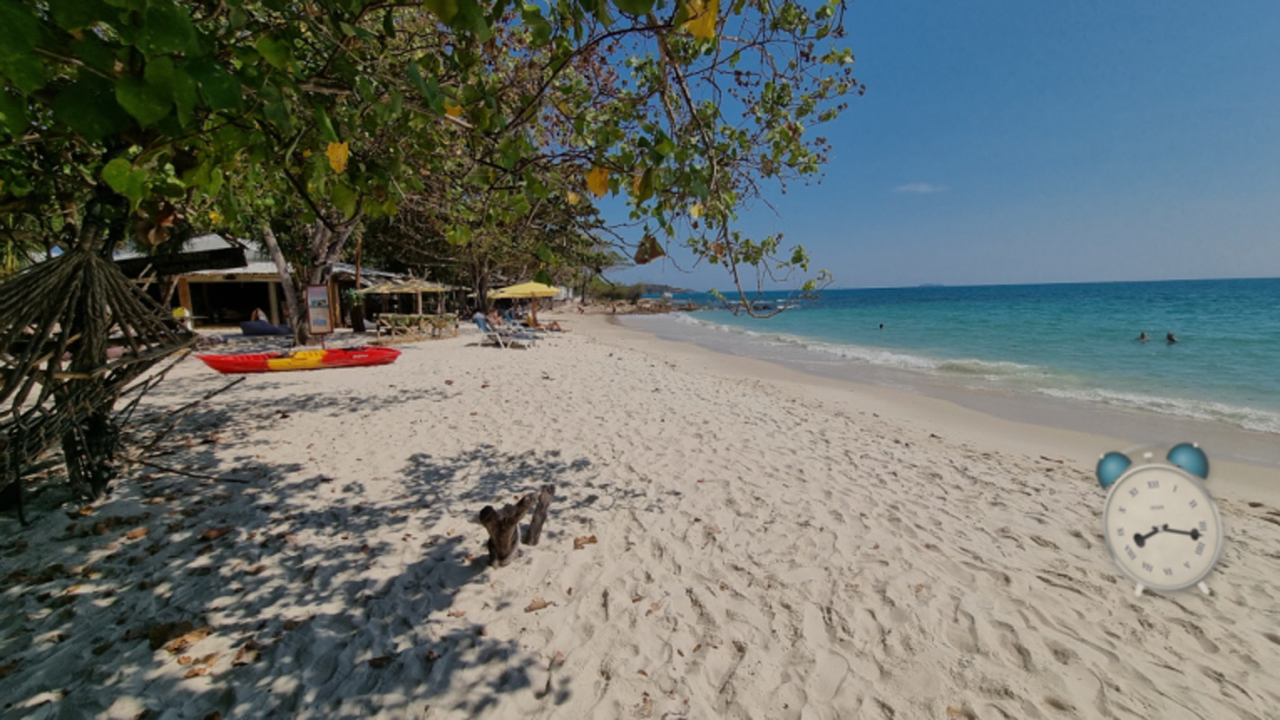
{"hour": 8, "minute": 17}
